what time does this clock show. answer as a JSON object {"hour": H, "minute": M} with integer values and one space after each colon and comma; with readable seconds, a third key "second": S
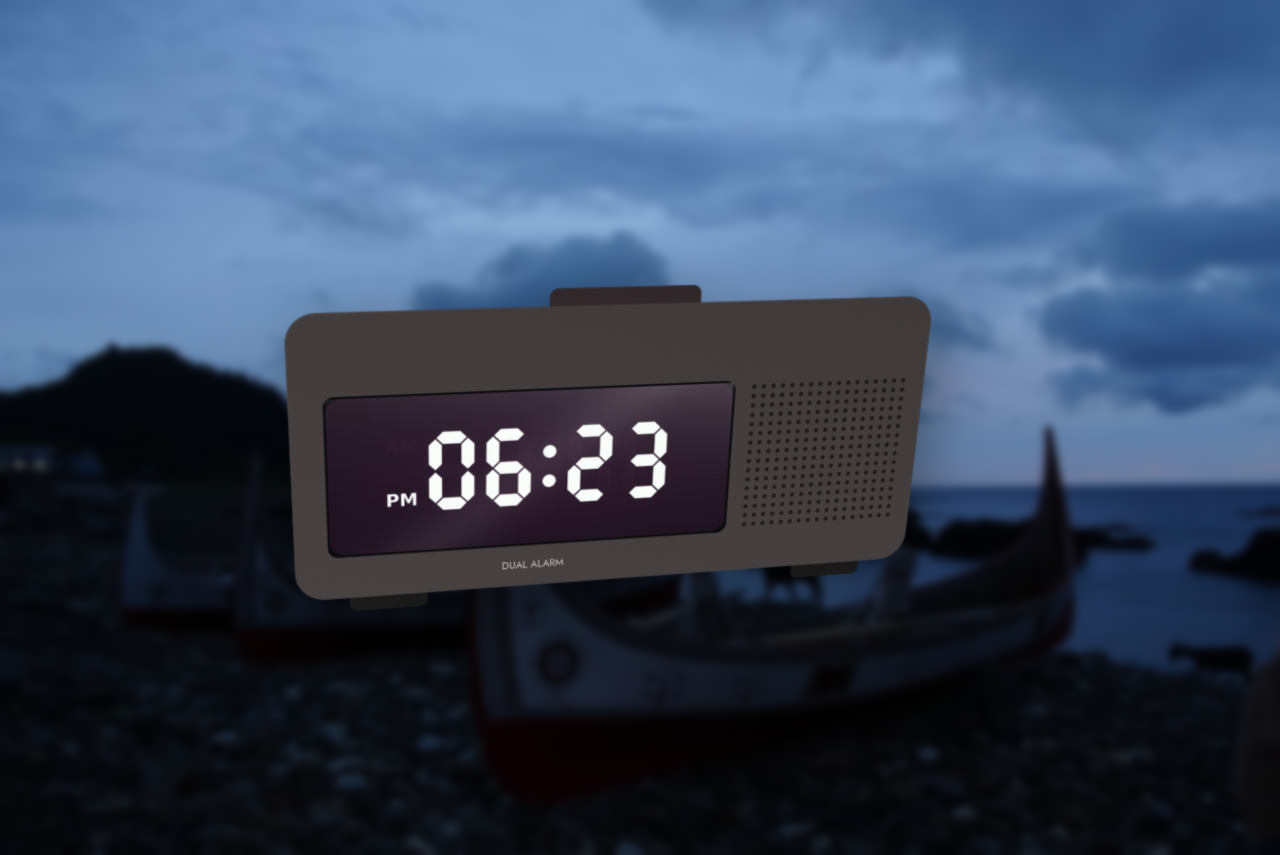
{"hour": 6, "minute": 23}
